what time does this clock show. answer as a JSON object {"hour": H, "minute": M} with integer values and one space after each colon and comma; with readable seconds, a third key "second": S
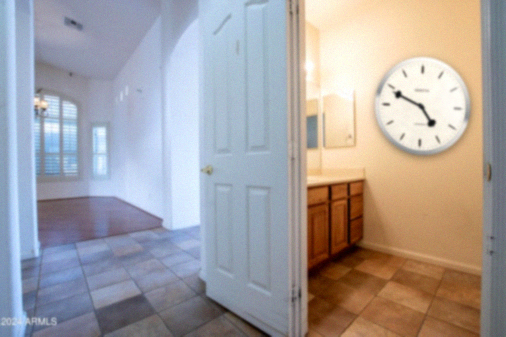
{"hour": 4, "minute": 49}
